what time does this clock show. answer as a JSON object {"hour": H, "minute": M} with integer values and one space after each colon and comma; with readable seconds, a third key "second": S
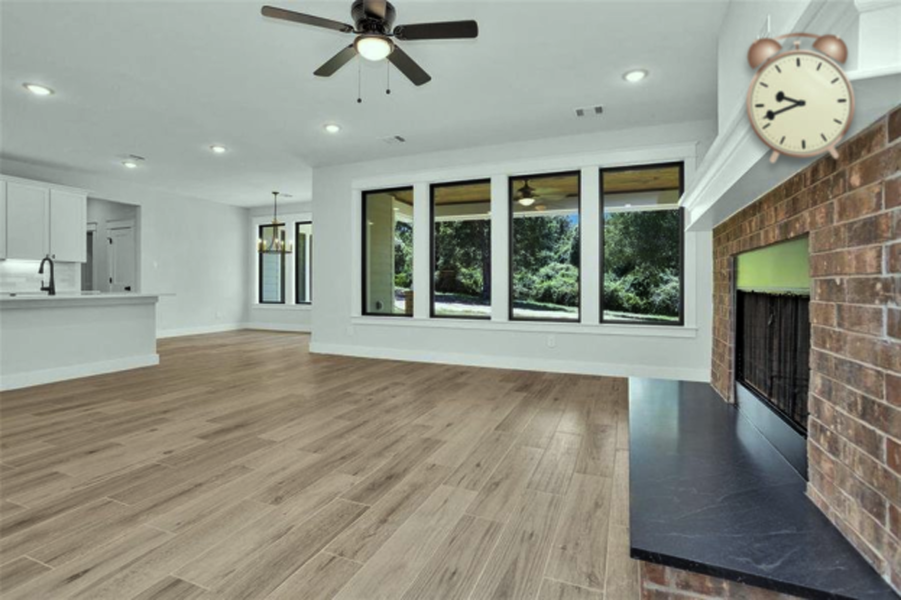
{"hour": 9, "minute": 42}
